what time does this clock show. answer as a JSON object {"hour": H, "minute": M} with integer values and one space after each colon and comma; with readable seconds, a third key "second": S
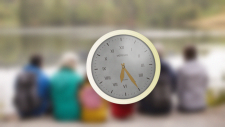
{"hour": 6, "minute": 25}
